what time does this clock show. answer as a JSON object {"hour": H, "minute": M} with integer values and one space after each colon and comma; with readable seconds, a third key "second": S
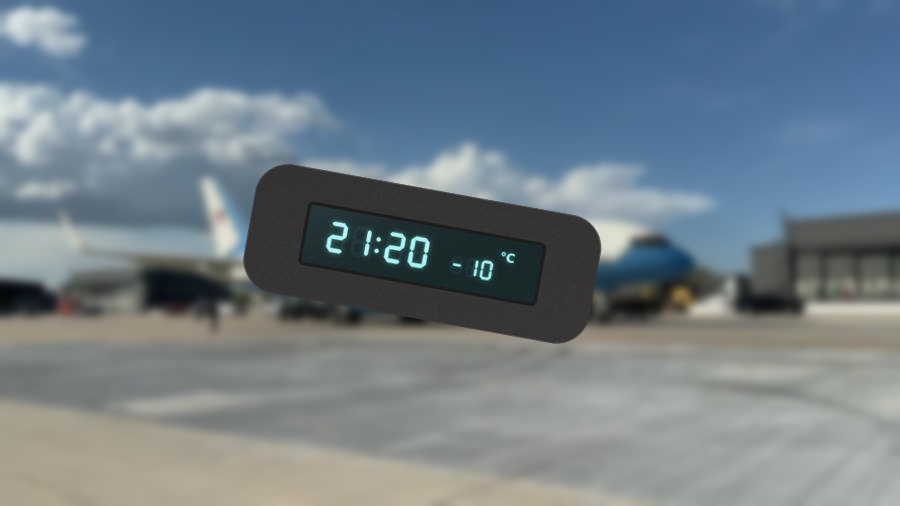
{"hour": 21, "minute": 20}
